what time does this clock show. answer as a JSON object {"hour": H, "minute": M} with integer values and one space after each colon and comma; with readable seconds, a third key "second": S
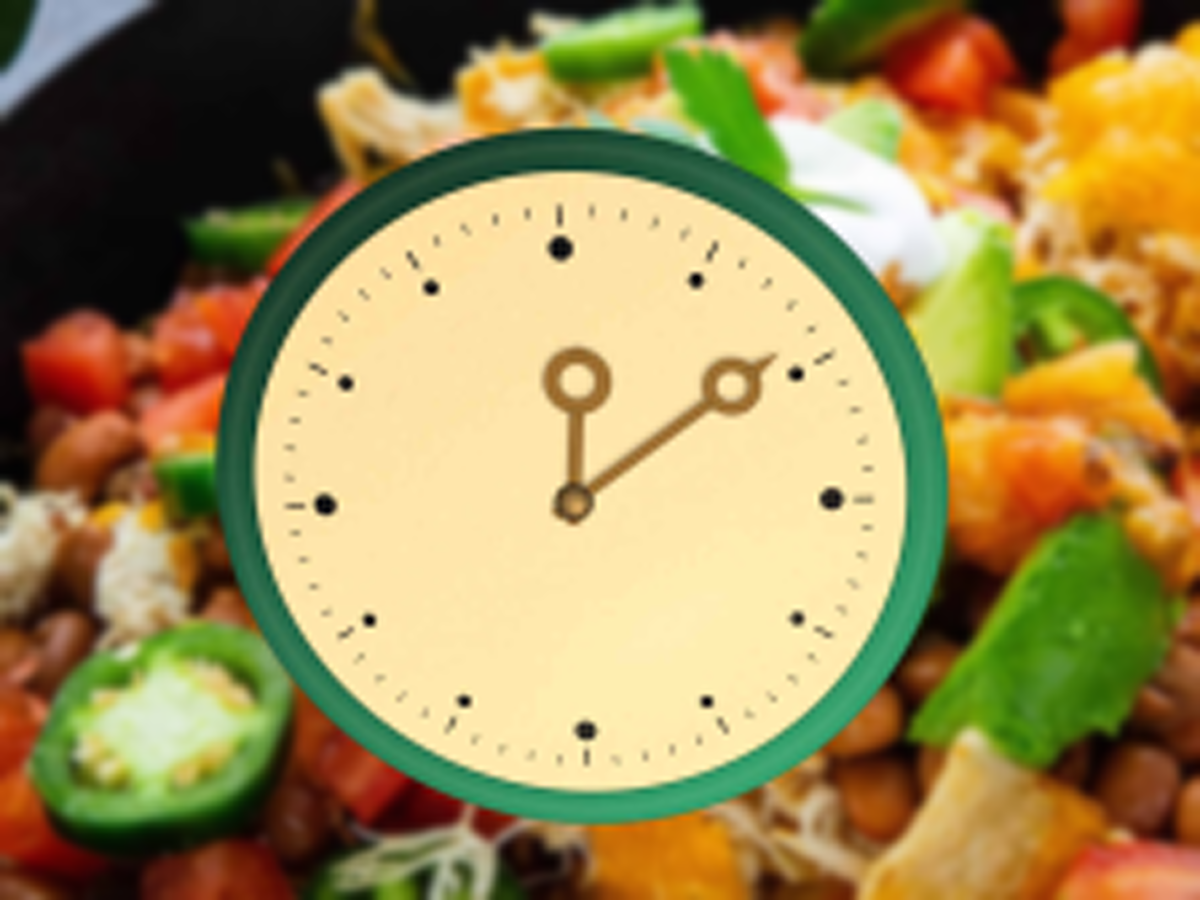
{"hour": 12, "minute": 9}
